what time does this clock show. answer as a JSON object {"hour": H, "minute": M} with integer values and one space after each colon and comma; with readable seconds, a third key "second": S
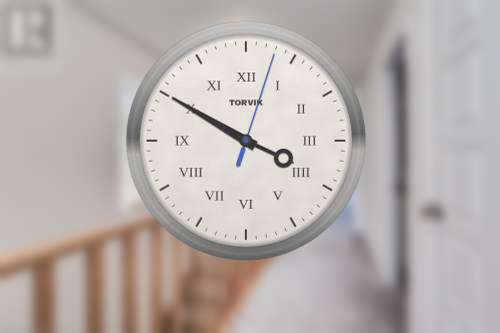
{"hour": 3, "minute": 50, "second": 3}
